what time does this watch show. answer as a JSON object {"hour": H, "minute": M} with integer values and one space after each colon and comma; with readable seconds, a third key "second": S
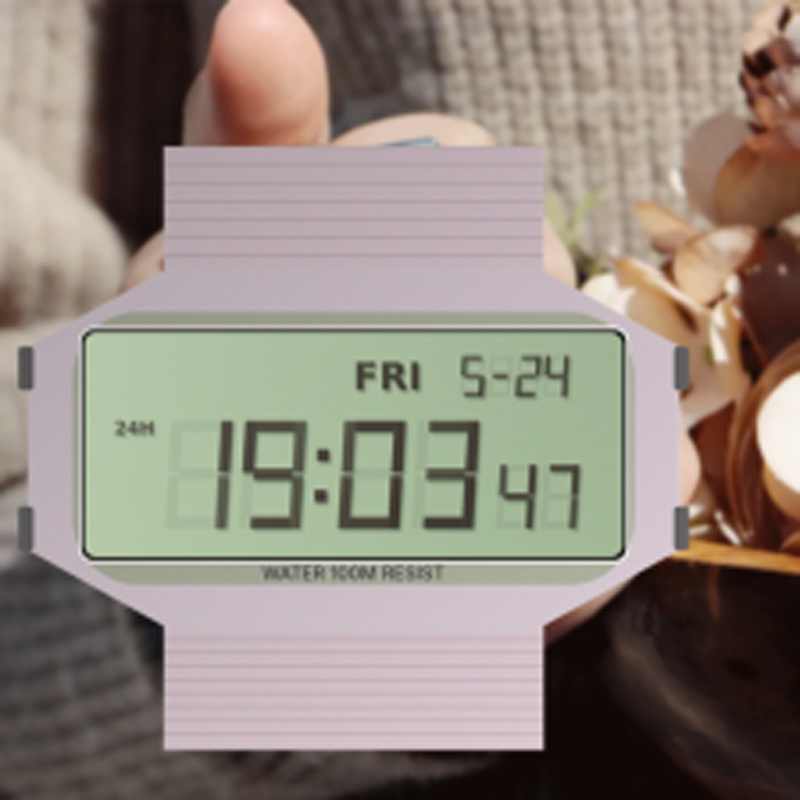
{"hour": 19, "minute": 3, "second": 47}
